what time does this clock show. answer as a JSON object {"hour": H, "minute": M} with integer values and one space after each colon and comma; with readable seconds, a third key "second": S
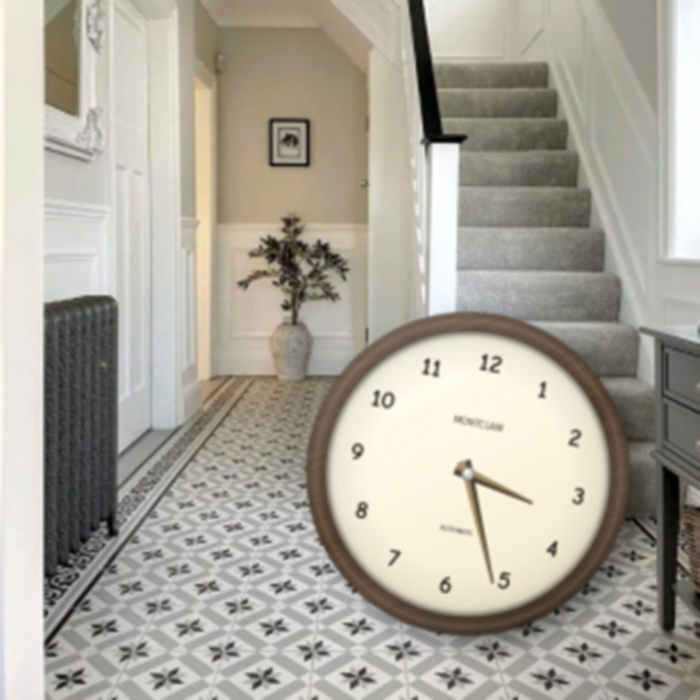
{"hour": 3, "minute": 26}
